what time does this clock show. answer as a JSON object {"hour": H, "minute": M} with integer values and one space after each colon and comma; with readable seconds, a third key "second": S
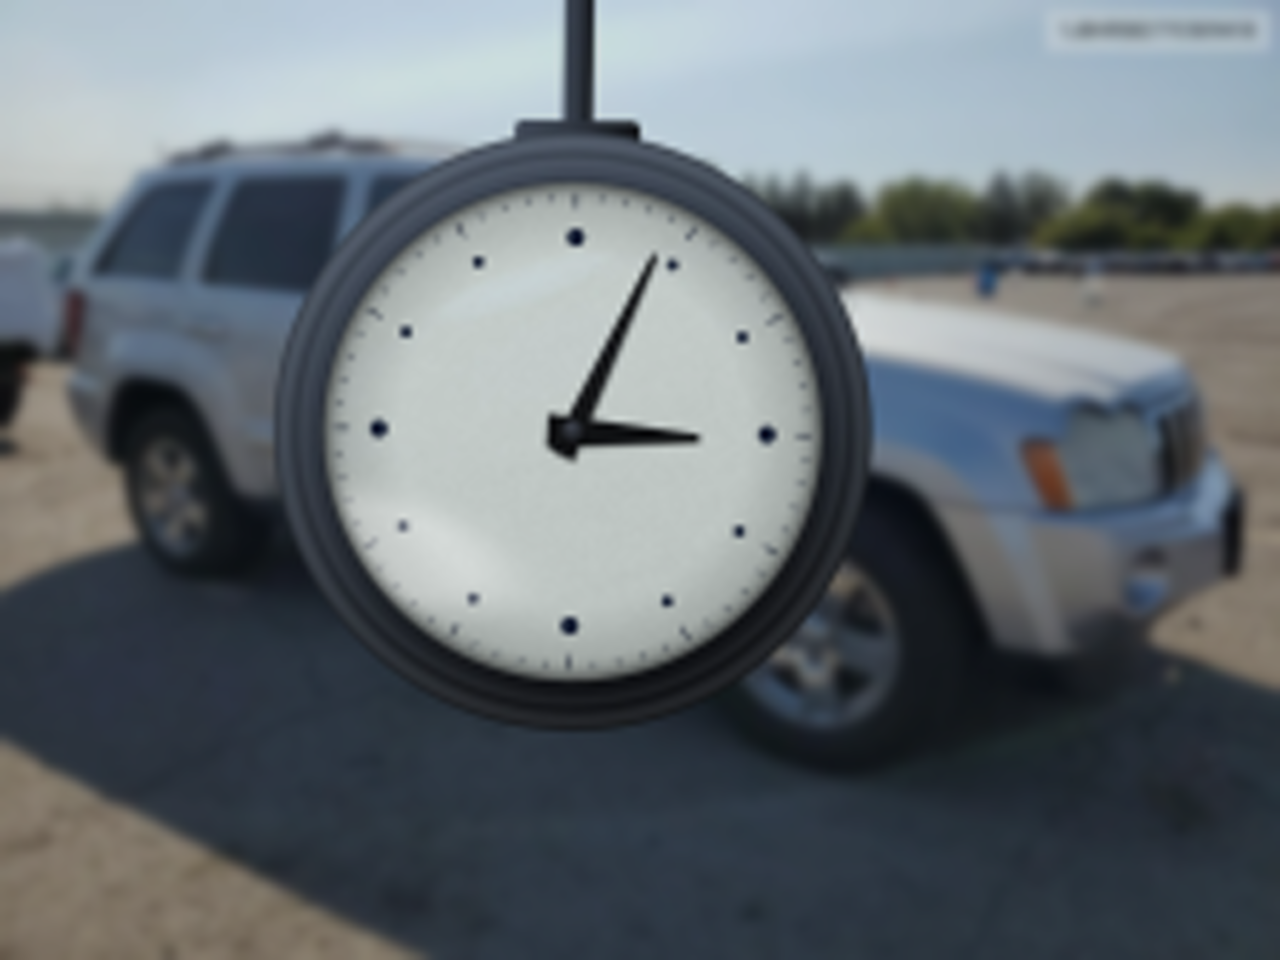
{"hour": 3, "minute": 4}
